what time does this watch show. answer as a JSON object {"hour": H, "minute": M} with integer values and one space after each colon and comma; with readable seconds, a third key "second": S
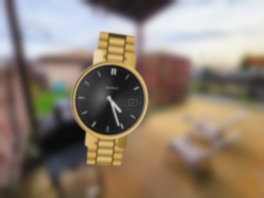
{"hour": 4, "minute": 26}
